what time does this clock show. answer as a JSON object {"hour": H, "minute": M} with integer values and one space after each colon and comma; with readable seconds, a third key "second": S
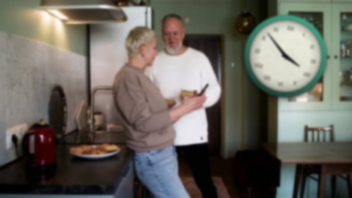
{"hour": 3, "minute": 52}
